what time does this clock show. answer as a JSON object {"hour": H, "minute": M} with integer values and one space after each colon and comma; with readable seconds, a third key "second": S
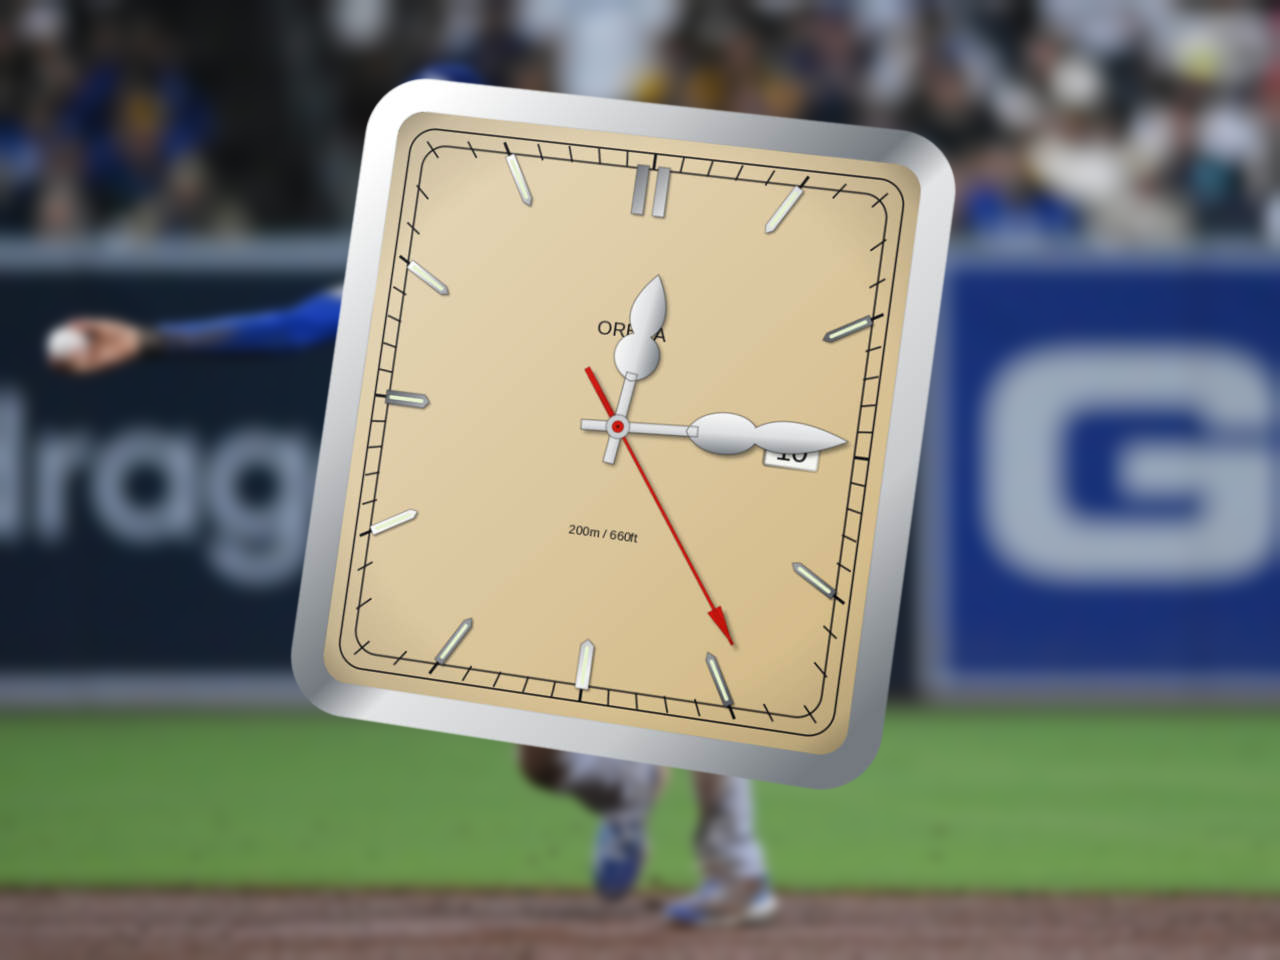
{"hour": 12, "minute": 14, "second": 24}
